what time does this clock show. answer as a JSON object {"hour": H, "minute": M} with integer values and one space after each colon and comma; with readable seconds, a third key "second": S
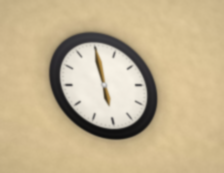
{"hour": 6, "minute": 0}
